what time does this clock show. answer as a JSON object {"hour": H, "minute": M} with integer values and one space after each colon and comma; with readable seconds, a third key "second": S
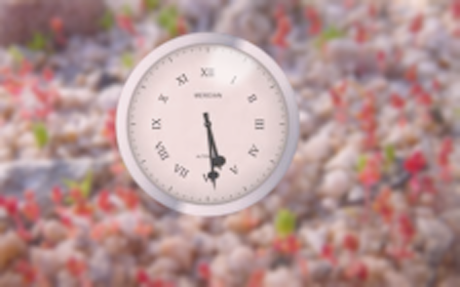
{"hour": 5, "minute": 29}
